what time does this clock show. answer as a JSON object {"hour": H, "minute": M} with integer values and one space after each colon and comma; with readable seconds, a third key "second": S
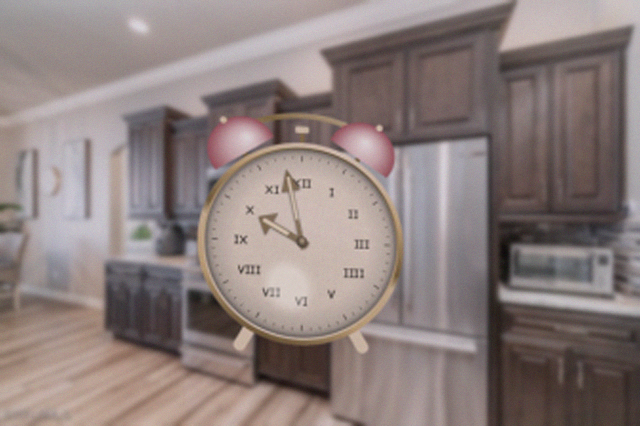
{"hour": 9, "minute": 58}
